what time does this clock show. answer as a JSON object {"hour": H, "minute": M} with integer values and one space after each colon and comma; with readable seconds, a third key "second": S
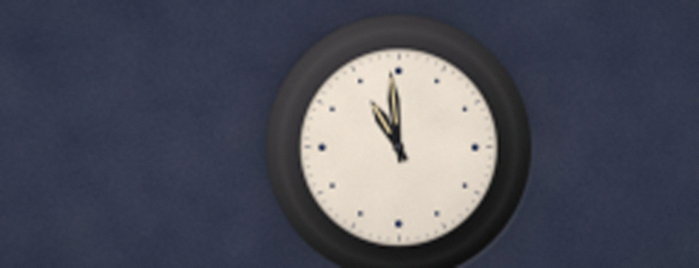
{"hour": 10, "minute": 59}
